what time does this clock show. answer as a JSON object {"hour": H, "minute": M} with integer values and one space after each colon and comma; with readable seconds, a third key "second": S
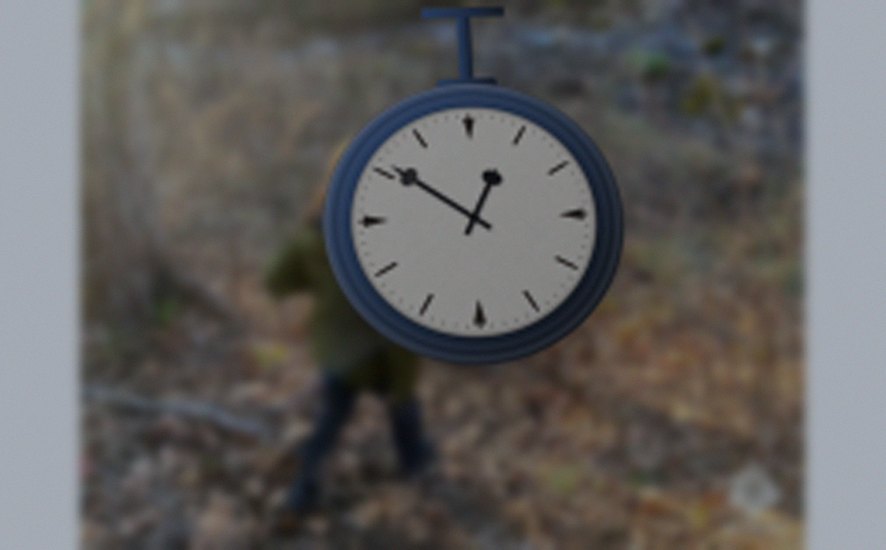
{"hour": 12, "minute": 51}
